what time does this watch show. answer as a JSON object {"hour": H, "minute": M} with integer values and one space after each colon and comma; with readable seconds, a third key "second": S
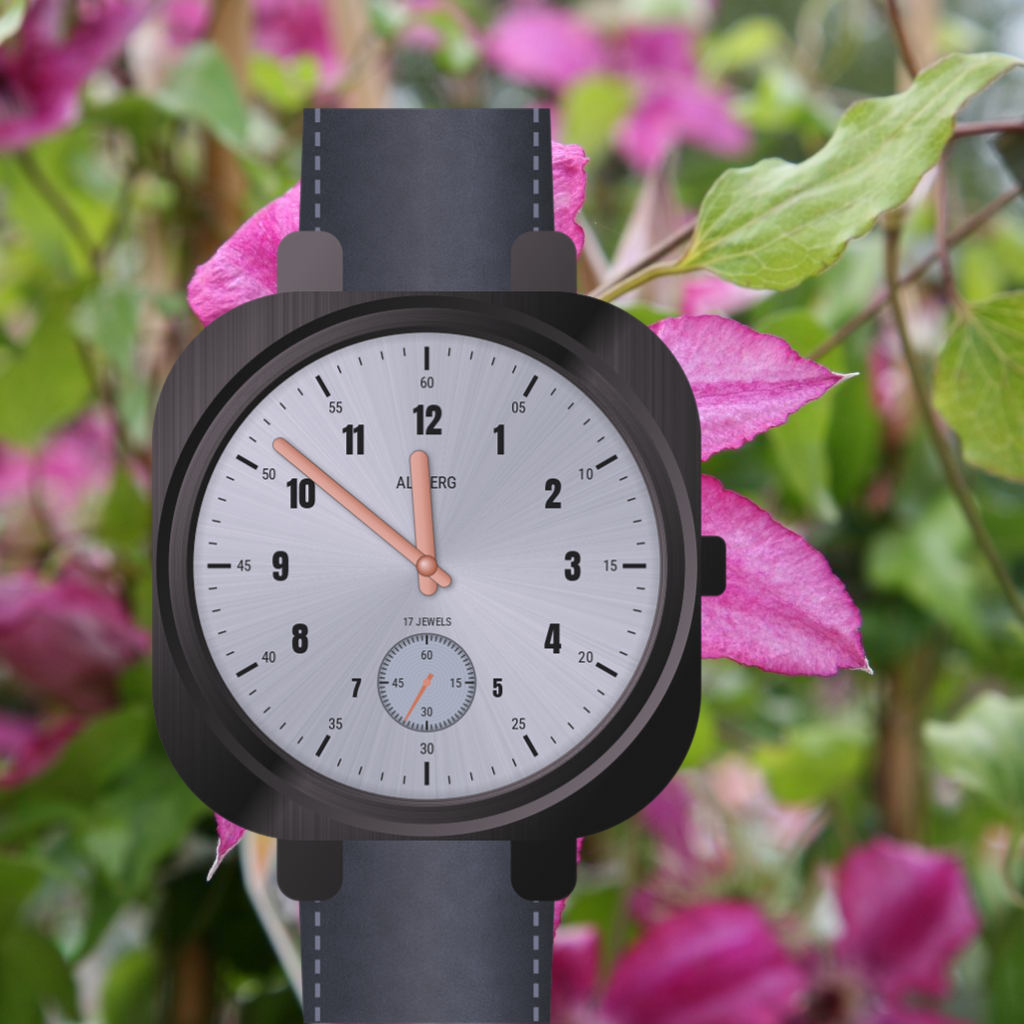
{"hour": 11, "minute": 51, "second": 35}
